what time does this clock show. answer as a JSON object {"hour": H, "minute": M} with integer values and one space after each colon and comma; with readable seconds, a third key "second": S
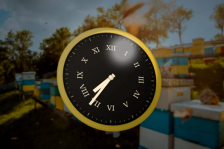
{"hour": 7, "minute": 36}
